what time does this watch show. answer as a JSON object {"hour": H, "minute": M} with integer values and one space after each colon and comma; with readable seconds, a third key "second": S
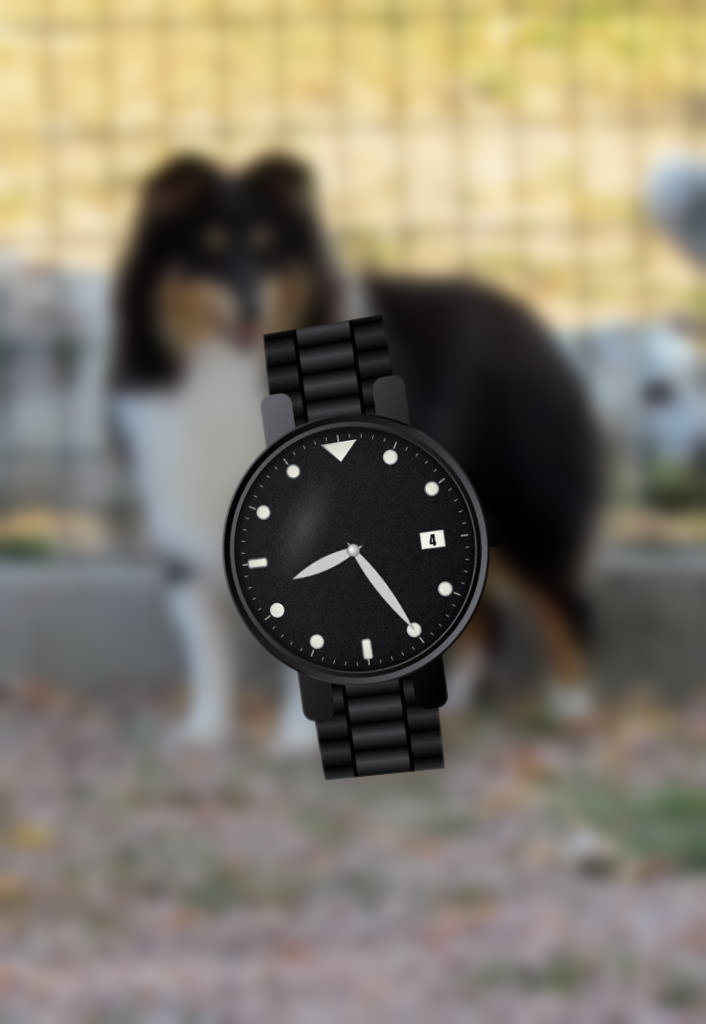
{"hour": 8, "minute": 25}
